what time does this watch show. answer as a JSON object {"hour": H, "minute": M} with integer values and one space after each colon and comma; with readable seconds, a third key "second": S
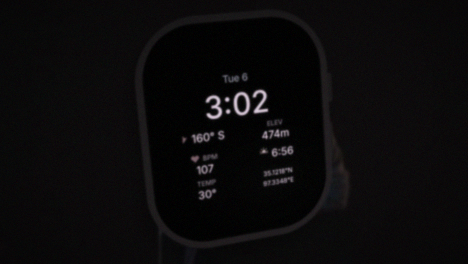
{"hour": 3, "minute": 2}
